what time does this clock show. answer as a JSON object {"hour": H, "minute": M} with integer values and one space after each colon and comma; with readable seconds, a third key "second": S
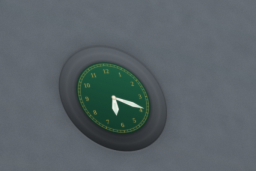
{"hour": 6, "minute": 19}
